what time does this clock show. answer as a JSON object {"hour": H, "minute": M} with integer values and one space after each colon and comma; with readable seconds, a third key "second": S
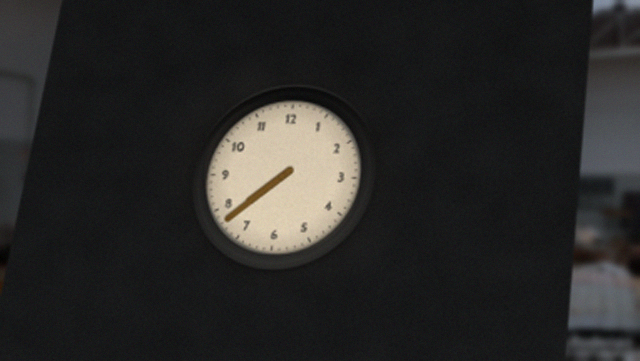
{"hour": 7, "minute": 38}
